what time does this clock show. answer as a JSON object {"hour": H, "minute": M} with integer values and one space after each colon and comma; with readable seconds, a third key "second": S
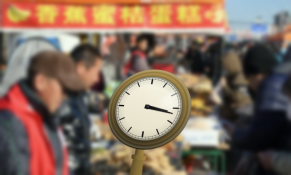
{"hour": 3, "minute": 17}
